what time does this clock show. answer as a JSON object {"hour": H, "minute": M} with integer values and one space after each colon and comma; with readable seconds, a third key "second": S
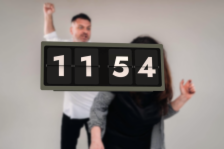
{"hour": 11, "minute": 54}
